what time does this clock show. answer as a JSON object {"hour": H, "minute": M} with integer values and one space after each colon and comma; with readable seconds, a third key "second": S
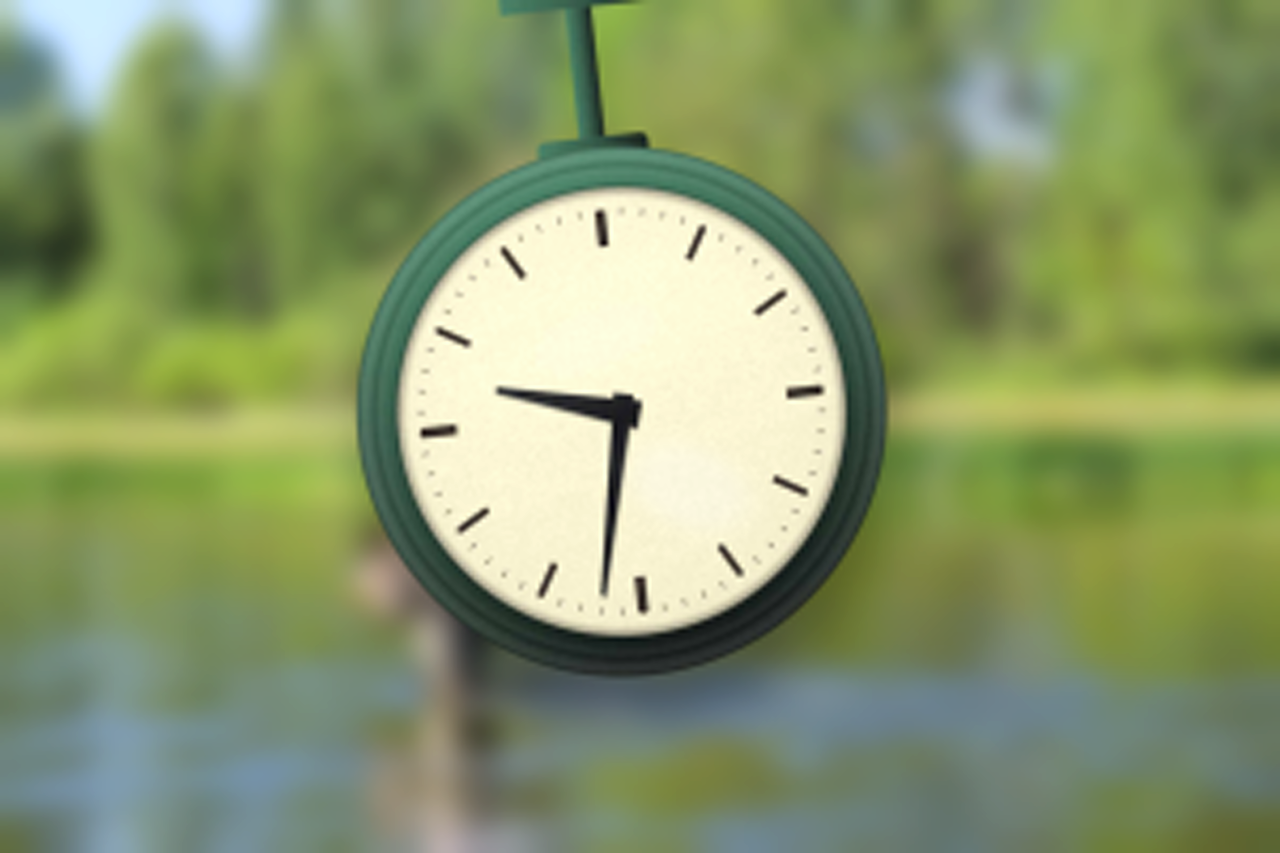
{"hour": 9, "minute": 32}
